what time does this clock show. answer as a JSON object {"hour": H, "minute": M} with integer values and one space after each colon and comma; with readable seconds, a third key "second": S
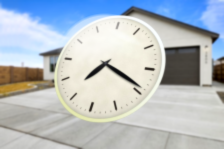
{"hour": 7, "minute": 19}
